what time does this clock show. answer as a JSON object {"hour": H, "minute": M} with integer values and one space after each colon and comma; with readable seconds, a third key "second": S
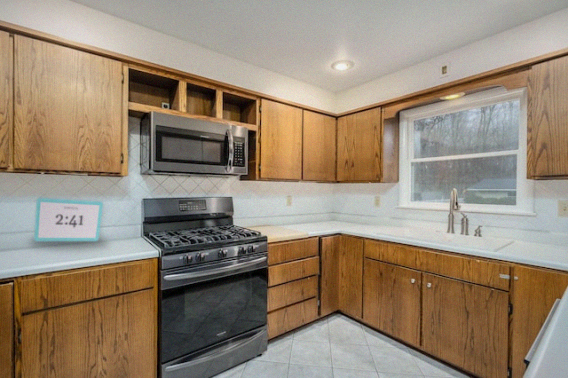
{"hour": 2, "minute": 41}
